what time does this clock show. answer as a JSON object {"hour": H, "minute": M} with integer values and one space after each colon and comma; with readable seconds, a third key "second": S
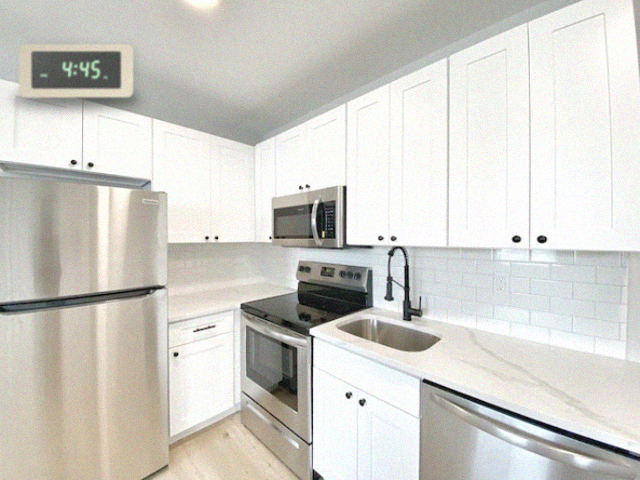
{"hour": 4, "minute": 45}
